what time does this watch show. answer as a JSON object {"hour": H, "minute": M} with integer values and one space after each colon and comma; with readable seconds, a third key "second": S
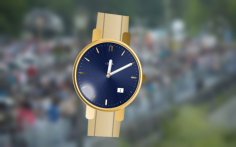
{"hour": 12, "minute": 10}
